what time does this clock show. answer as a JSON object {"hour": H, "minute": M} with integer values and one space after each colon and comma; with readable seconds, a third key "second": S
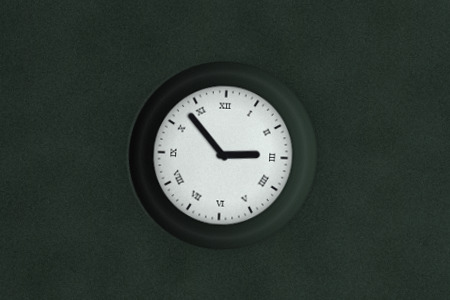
{"hour": 2, "minute": 53}
